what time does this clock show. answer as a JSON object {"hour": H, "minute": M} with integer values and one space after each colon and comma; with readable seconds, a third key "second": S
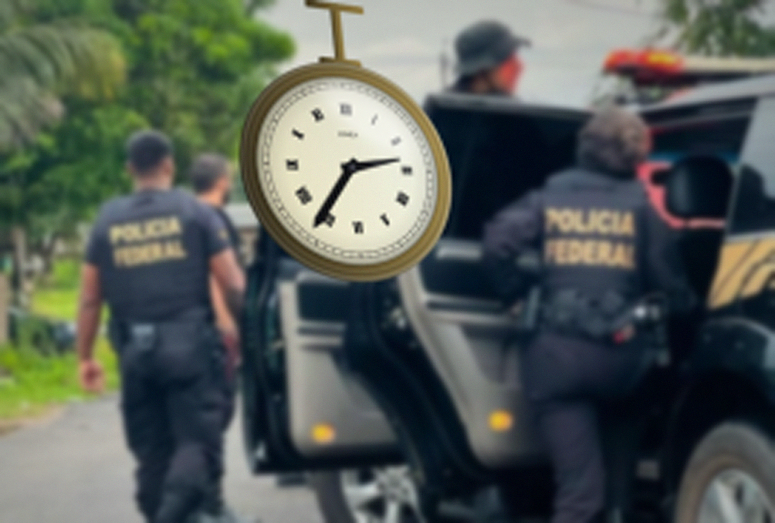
{"hour": 2, "minute": 36}
